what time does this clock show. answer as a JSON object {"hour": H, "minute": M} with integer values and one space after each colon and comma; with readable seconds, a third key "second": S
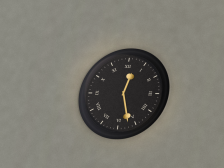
{"hour": 12, "minute": 27}
